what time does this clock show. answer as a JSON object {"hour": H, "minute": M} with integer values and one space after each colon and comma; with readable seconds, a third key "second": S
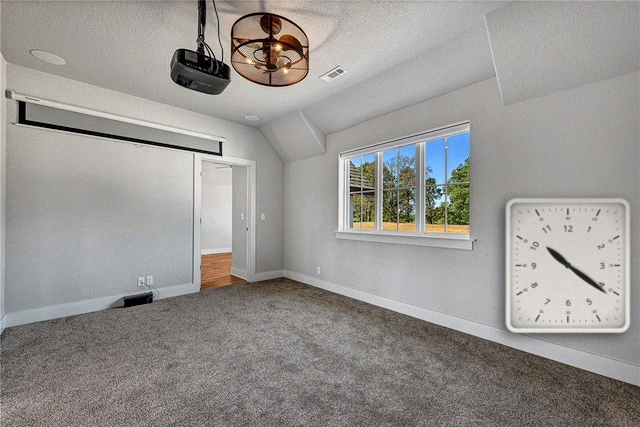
{"hour": 10, "minute": 21}
